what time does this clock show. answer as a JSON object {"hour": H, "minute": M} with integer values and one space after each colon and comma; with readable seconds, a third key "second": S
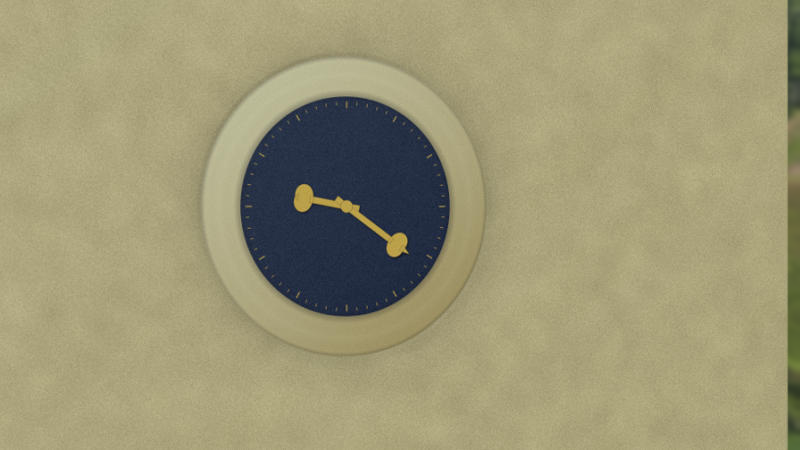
{"hour": 9, "minute": 21}
